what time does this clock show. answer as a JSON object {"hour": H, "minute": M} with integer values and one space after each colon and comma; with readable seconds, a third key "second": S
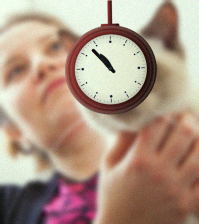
{"hour": 10, "minute": 53}
